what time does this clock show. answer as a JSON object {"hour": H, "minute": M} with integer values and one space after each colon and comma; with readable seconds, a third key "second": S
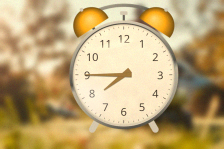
{"hour": 7, "minute": 45}
